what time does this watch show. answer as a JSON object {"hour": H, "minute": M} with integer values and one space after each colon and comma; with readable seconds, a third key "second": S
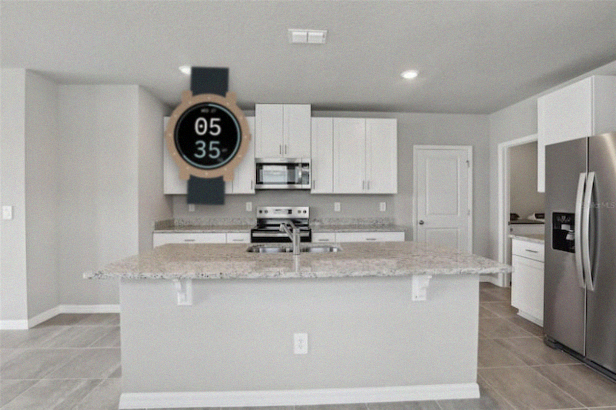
{"hour": 5, "minute": 35}
